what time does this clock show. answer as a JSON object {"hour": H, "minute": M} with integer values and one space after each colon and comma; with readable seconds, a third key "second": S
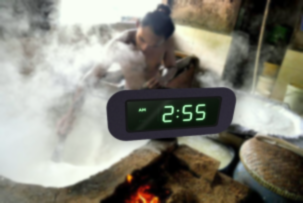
{"hour": 2, "minute": 55}
